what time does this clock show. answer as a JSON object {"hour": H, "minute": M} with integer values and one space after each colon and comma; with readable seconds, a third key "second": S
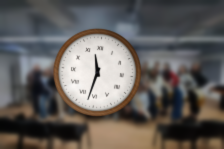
{"hour": 11, "minute": 32}
